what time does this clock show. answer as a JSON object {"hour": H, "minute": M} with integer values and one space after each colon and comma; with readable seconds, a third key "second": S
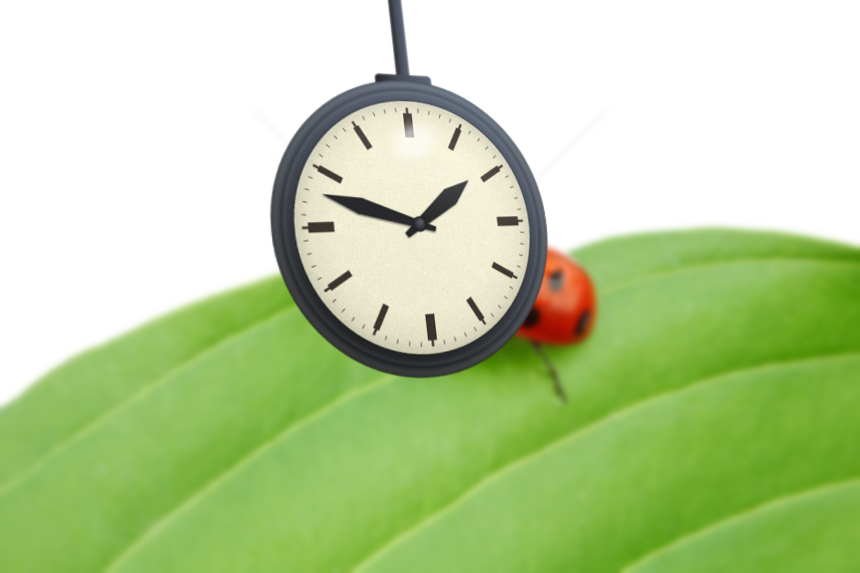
{"hour": 1, "minute": 48}
